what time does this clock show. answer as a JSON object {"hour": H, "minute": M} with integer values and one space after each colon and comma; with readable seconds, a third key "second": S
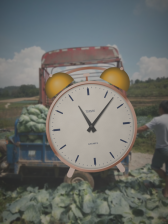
{"hour": 11, "minute": 7}
